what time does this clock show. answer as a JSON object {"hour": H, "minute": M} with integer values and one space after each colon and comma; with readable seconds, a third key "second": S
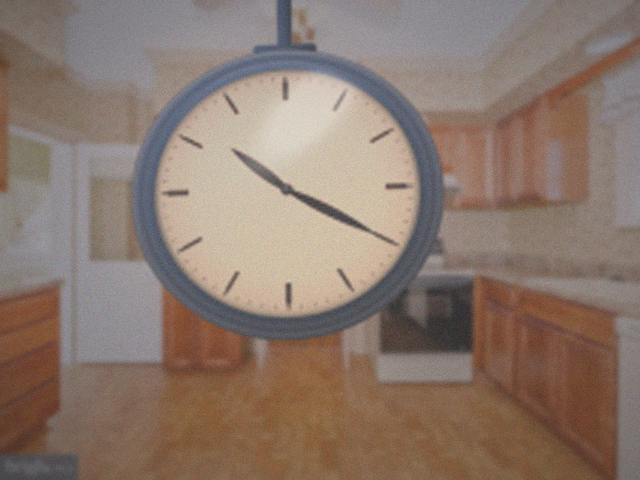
{"hour": 10, "minute": 20}
